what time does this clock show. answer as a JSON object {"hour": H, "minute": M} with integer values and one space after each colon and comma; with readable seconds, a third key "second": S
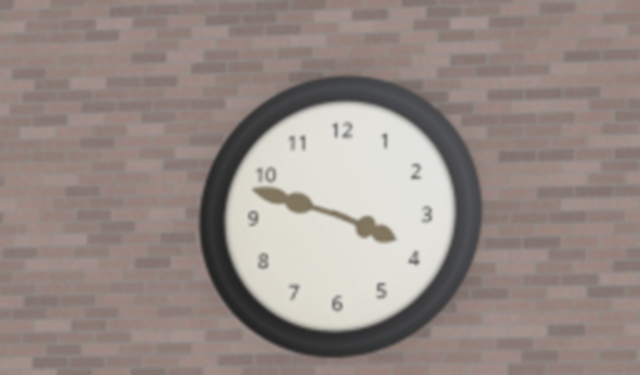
{"hour": 3, "minute": 48}
